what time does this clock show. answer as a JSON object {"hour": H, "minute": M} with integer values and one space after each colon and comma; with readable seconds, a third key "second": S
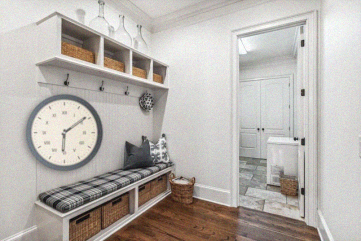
{"hour": 6, "minute": 9}
